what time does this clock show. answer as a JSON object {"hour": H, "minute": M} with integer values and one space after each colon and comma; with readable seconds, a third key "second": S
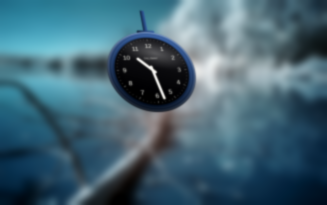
{"hour": 10, "minute": 28}
